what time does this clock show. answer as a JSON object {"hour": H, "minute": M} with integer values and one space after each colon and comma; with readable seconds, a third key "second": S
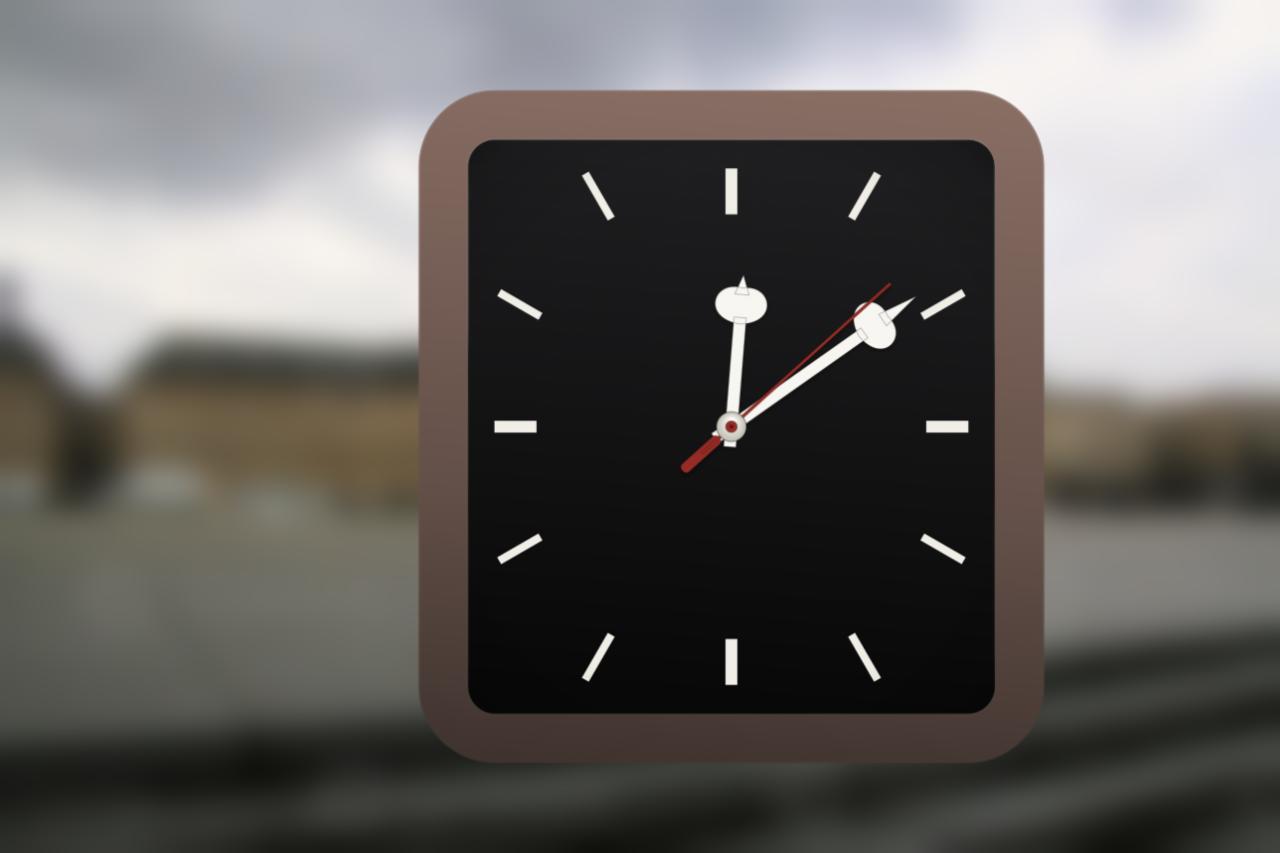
{"hour": 12, "minute": 9, "second": 8}
